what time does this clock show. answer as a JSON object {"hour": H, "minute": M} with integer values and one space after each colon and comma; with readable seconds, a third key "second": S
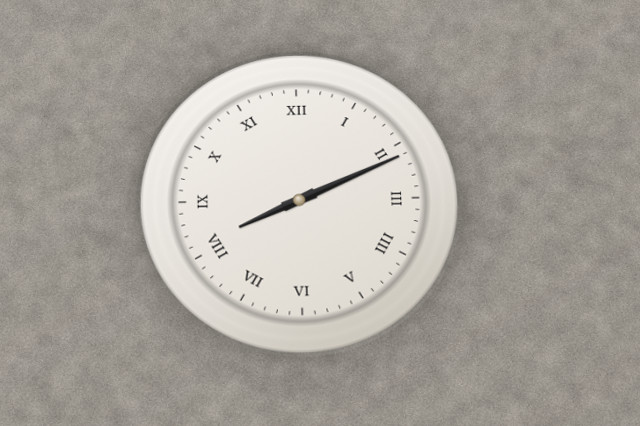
{"hour": 8, "minute": 11}
